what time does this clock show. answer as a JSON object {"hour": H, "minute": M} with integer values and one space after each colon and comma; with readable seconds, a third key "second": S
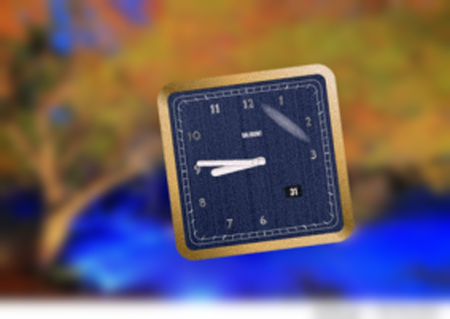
{"hour": 8, "minute": 46}
